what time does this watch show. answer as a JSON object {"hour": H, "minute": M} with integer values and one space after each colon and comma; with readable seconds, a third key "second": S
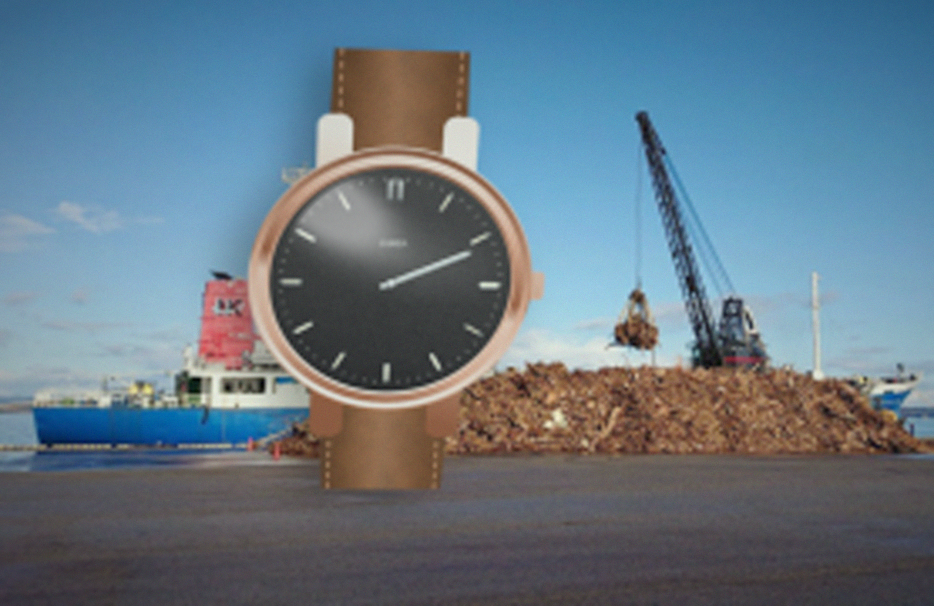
{"hour": 2, "minute": 11}
